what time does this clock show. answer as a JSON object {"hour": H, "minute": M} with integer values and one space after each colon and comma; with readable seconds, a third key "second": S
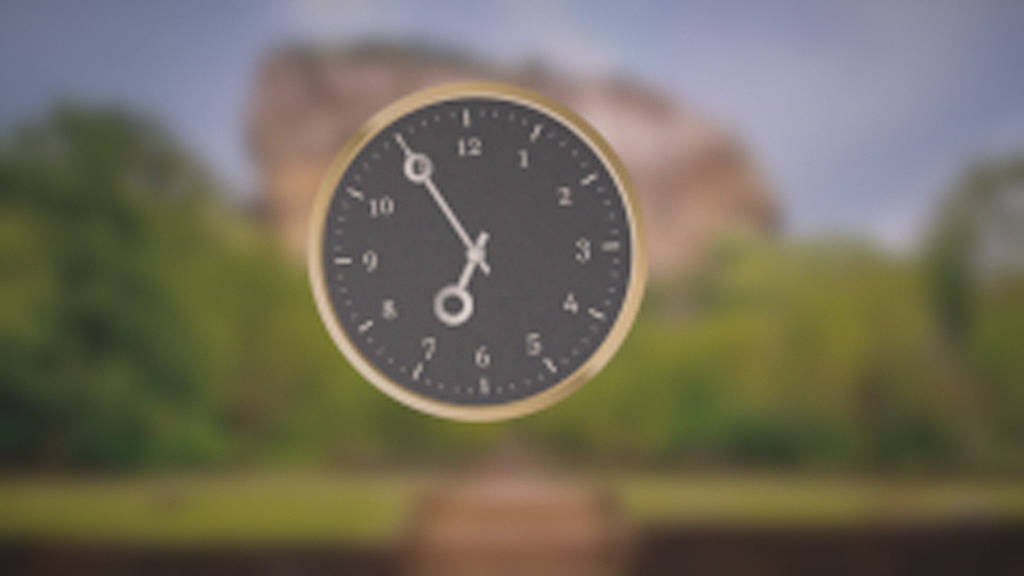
{"hour": 6, "minute": 55}
